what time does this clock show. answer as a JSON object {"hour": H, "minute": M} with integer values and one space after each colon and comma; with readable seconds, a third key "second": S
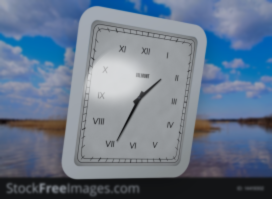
{"hour": 1, "minute": 34}
